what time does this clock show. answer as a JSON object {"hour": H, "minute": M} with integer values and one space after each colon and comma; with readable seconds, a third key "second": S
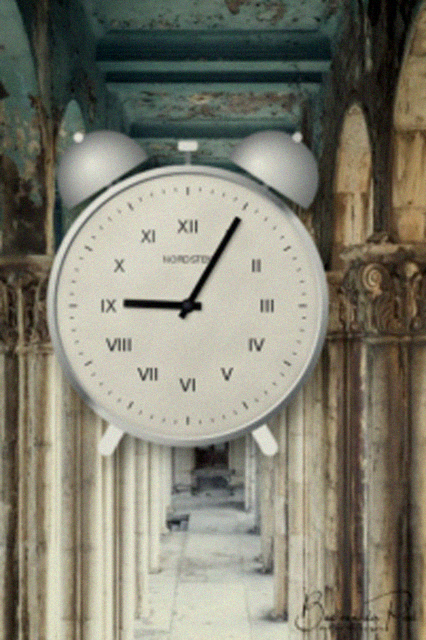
{"hour": 9, "minute": 5}
